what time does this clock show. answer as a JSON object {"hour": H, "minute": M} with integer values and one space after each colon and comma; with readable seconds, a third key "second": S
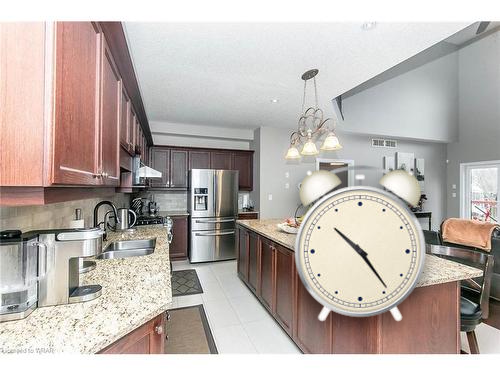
{"hour": 10, "minute": 24}
